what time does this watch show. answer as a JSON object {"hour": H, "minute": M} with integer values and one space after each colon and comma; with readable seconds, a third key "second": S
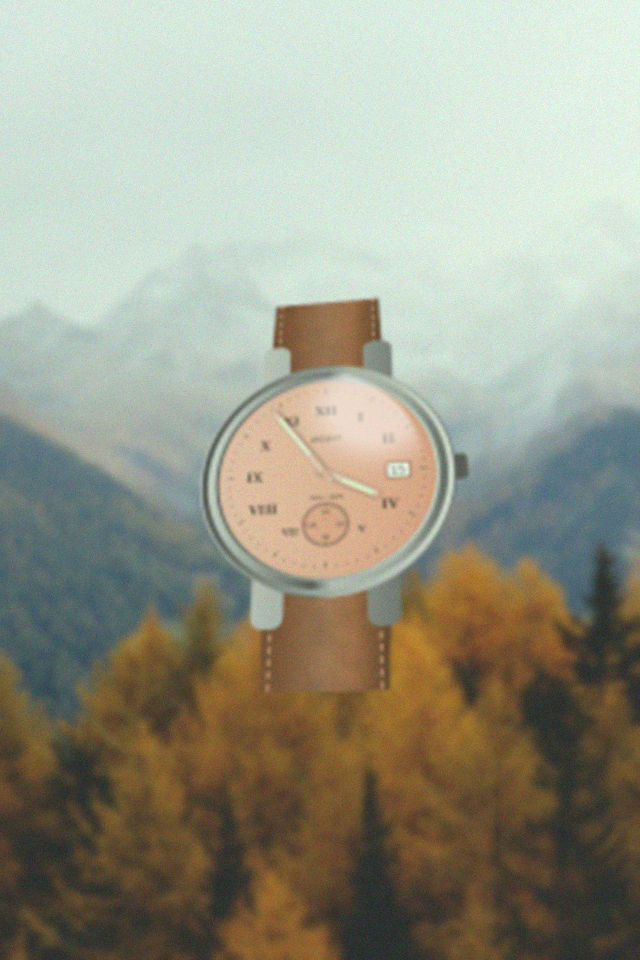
{"hour": 3, "minute": 54}
